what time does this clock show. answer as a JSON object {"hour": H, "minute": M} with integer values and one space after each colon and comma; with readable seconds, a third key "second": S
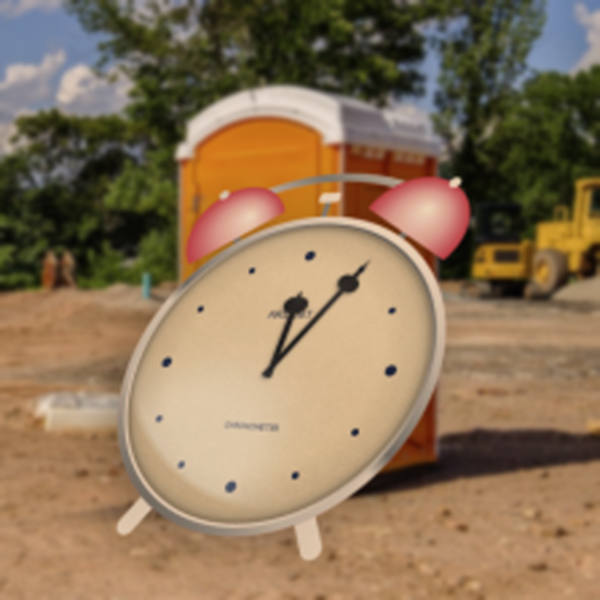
{"hour": 12, "minute": 5}
